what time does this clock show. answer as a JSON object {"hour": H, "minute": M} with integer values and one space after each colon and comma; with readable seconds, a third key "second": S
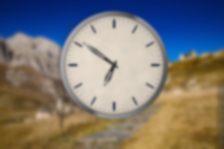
{"hour": 6, "minute": 51}
